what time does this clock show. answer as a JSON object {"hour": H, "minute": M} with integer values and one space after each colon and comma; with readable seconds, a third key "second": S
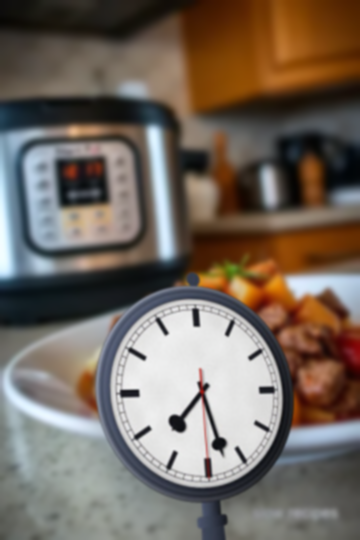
{"hour": 7, "minute": 27, "second": 30}
